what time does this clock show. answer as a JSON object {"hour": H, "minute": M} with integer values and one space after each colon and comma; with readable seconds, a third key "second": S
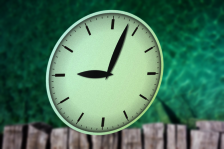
{"hour": 9, "minute": 3}
